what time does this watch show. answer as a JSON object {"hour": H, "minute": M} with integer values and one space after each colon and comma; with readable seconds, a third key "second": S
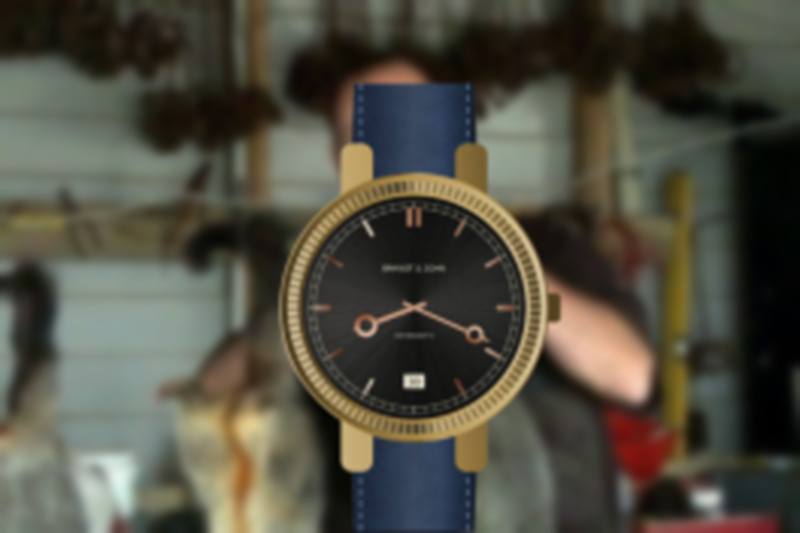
{"hour": 8, "minute": 19}
